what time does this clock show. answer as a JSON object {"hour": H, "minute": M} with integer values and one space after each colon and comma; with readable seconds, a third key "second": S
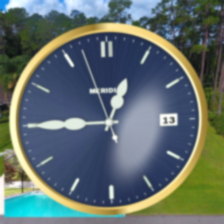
{"hour": 12, "minute": 44, "second": 57}
